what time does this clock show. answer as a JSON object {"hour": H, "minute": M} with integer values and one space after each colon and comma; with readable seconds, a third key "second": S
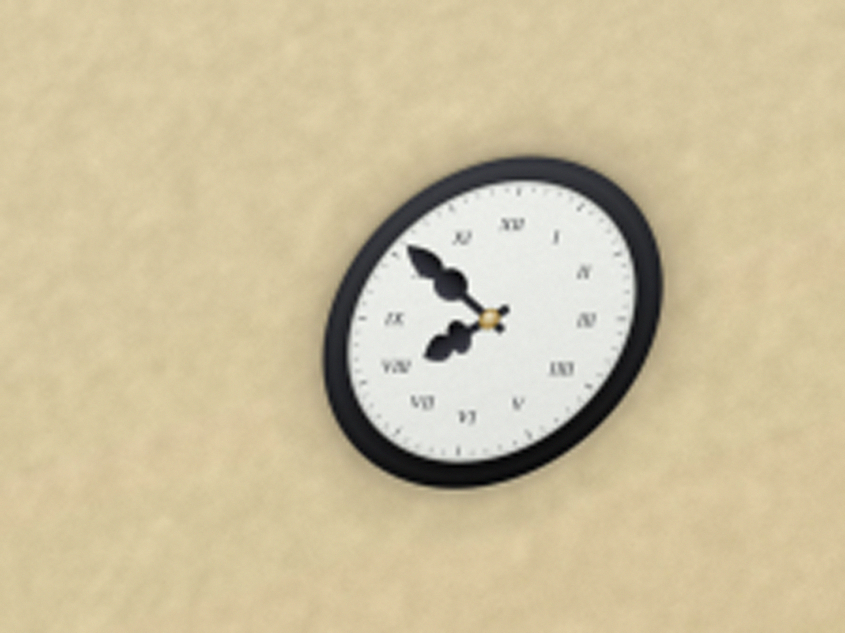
{"hour": 7, "minute": 51}
